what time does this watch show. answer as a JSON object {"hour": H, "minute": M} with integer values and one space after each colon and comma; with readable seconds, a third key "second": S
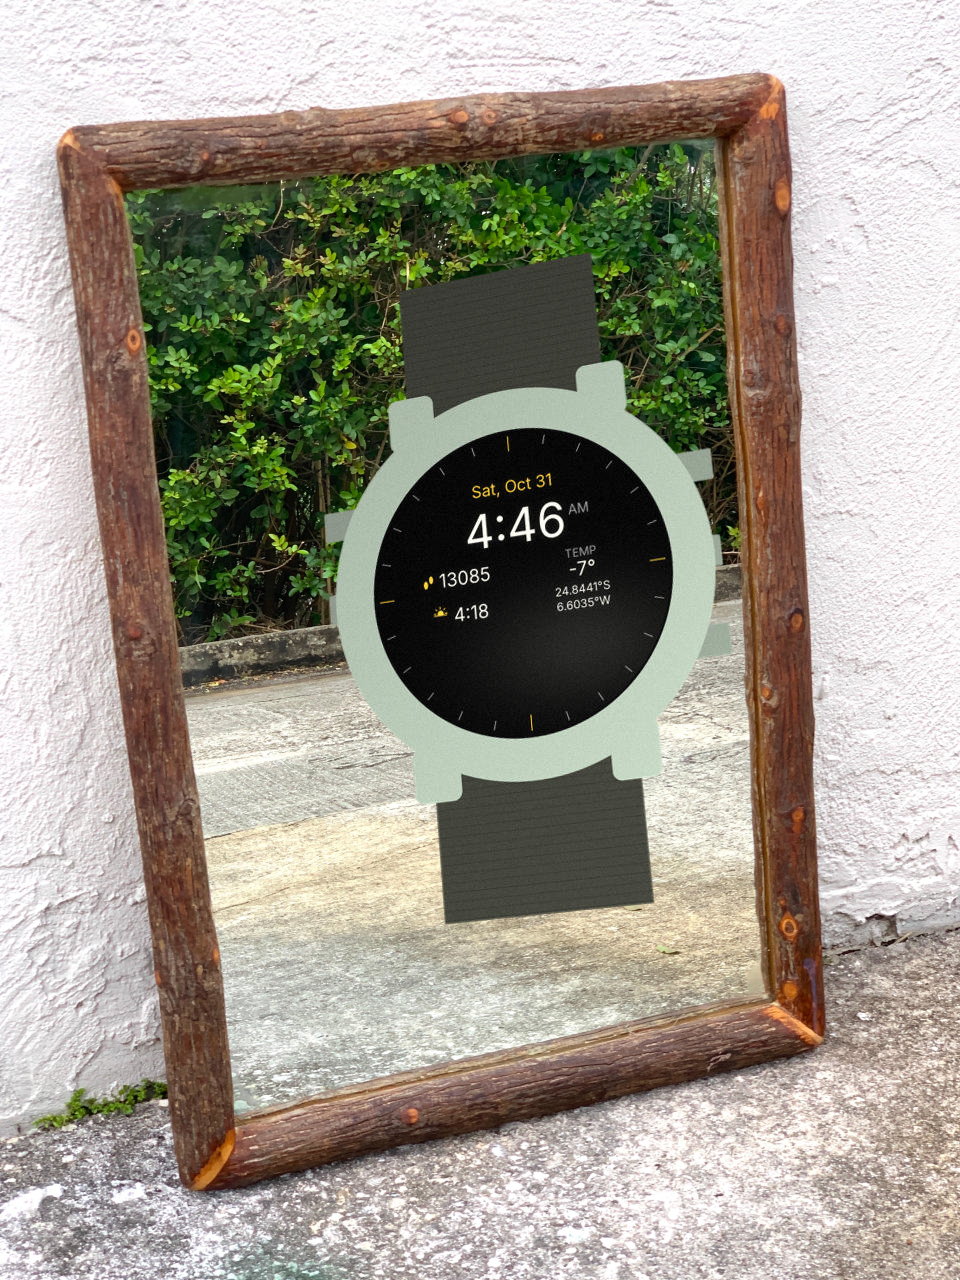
{"hour": 4, "minute": 46}
